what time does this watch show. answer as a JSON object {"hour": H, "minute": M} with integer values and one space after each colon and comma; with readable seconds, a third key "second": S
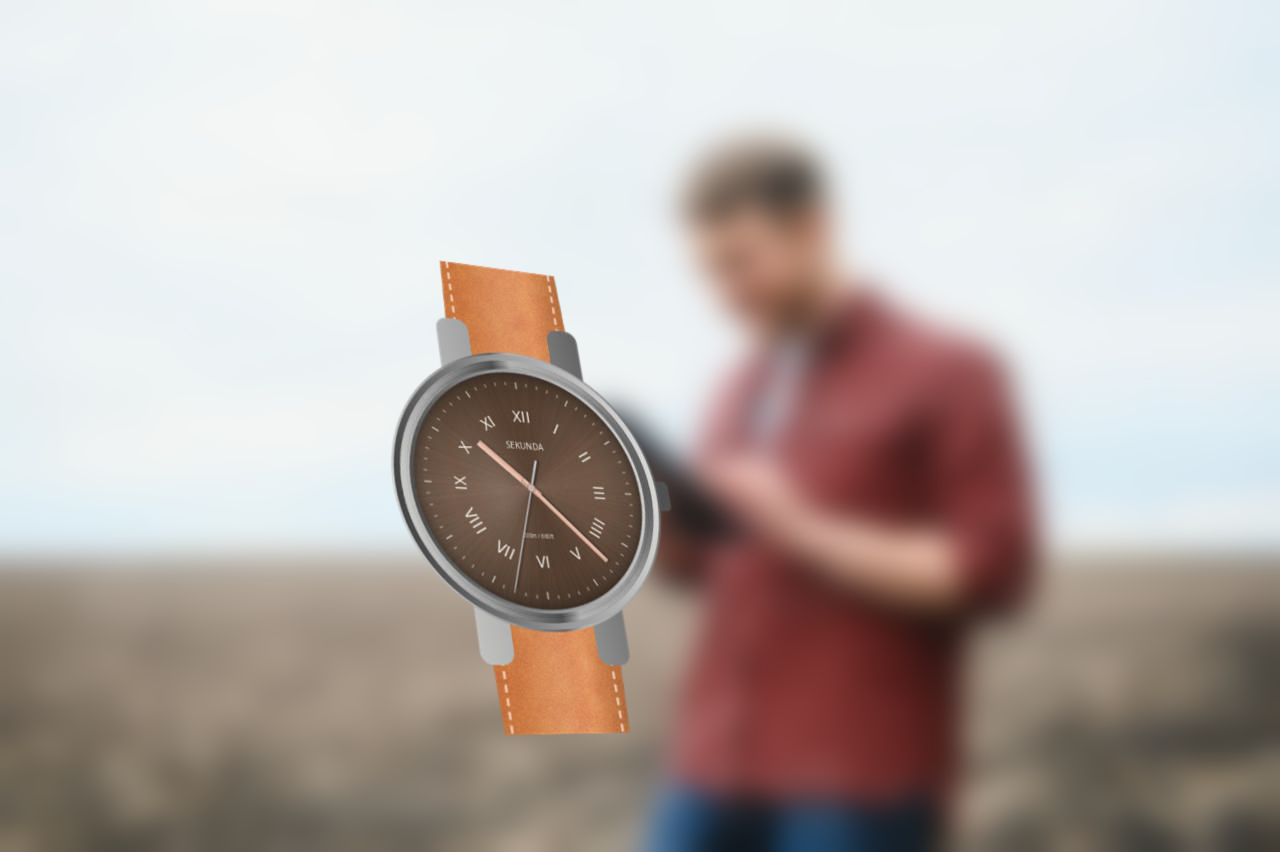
{"hour": 10, "minute": 22, "second": 33}
